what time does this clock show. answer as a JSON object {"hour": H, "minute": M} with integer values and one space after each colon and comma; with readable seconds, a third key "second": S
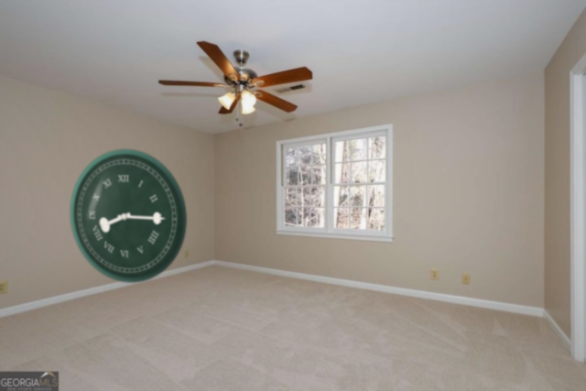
{"hour": 8, "minute": 15}
